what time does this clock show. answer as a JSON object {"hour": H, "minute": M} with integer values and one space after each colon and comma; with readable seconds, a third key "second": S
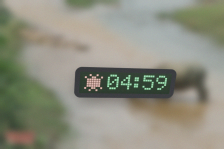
{"hour": 4, "minute": 59}
